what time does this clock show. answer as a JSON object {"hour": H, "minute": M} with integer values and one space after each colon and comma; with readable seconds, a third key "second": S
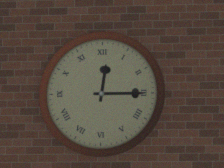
{"hour": 12, "minute": 15}
